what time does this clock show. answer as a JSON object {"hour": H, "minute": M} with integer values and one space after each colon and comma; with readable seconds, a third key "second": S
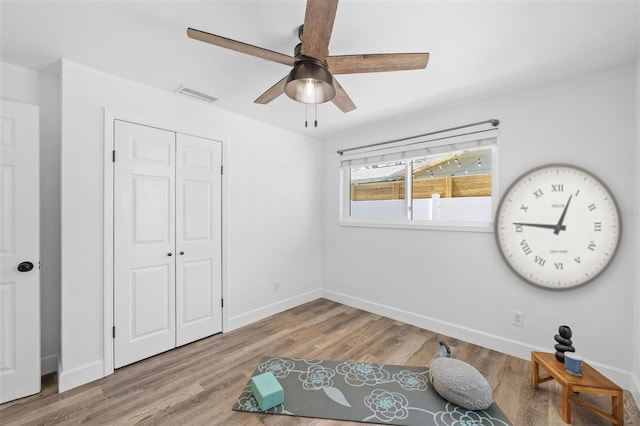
{"hour": 12, "minute": 46}
